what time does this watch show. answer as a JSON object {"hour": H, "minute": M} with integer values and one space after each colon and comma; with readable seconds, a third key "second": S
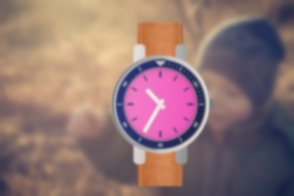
{"hour": 10, "minute": 35}
